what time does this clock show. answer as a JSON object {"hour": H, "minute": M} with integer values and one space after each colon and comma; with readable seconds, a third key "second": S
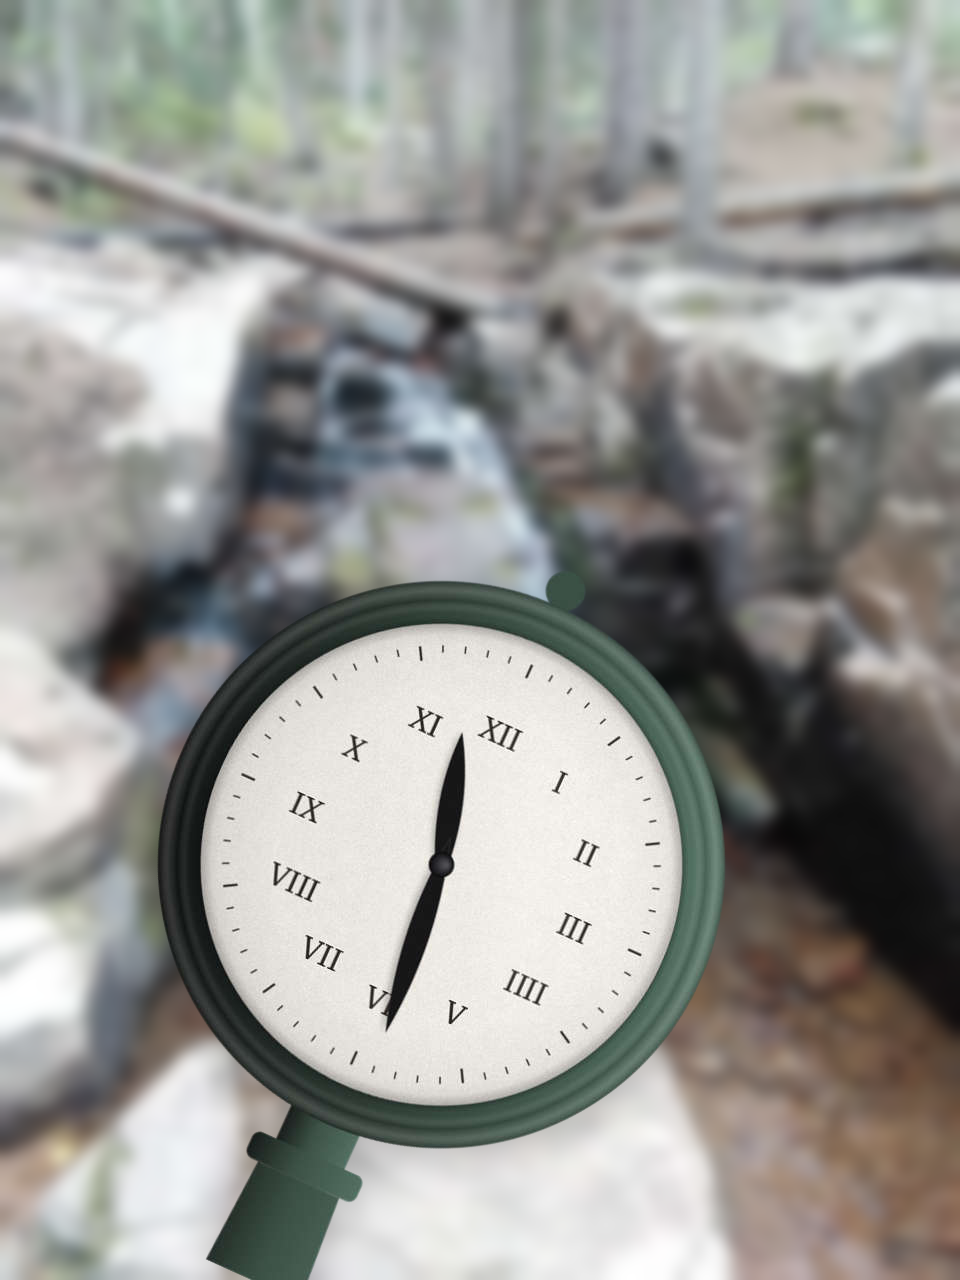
{"hour": 11, "minute": 29}
